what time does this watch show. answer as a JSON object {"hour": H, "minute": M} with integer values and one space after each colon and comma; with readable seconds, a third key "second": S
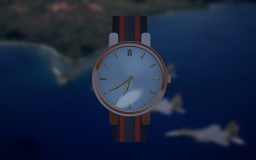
{"hour": 6, "minute": 40}
